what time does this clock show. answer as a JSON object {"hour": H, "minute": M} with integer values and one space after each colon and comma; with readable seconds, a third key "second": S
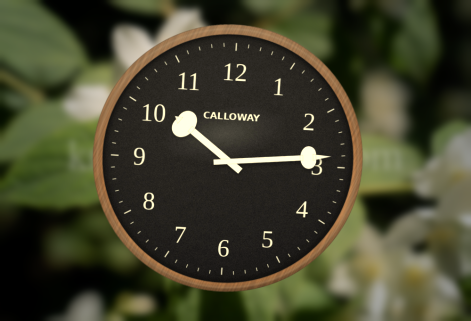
{"hour": 10, "minute": 14}
